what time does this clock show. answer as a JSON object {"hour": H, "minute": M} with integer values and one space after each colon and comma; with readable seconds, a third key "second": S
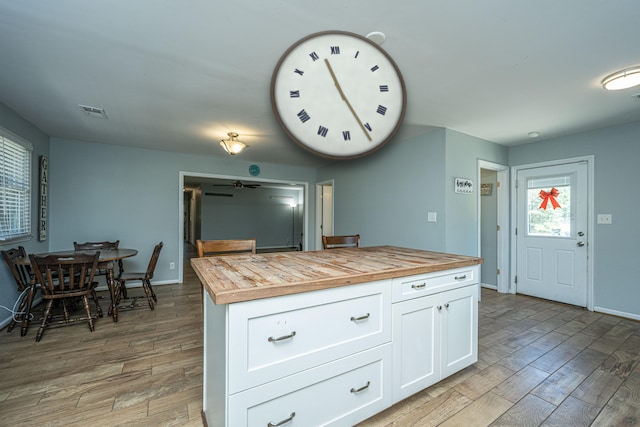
{"hour": 11, "minute": 26}
